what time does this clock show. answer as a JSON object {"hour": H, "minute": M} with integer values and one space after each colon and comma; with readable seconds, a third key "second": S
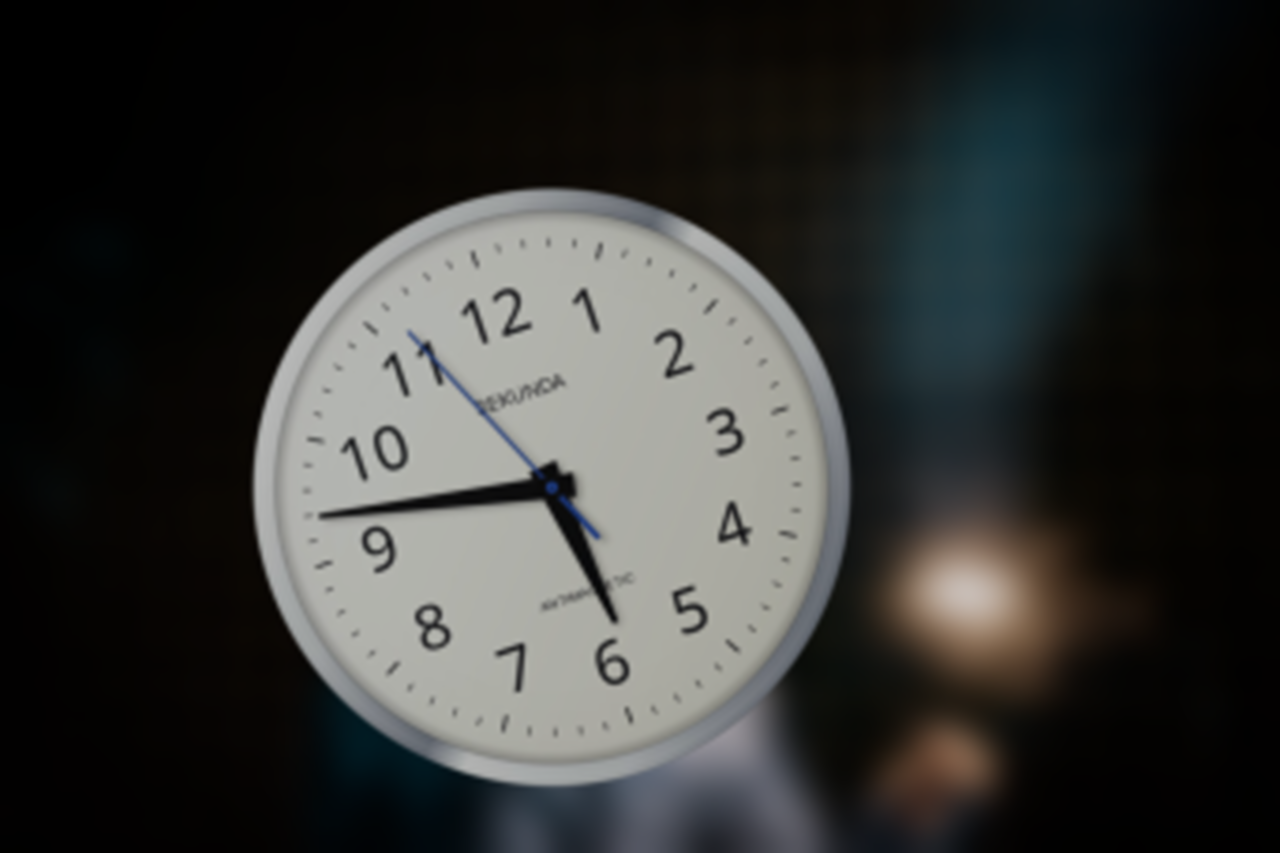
{"hour": 5, "minute": 46, "second": 56}
